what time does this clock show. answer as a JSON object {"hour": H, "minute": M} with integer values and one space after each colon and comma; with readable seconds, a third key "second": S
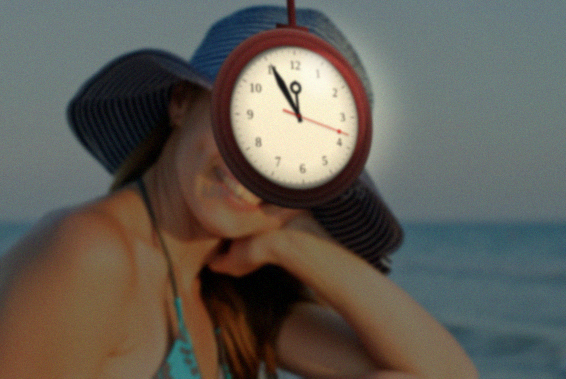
{"hour": 11, "minute": 55, "second": 18}
